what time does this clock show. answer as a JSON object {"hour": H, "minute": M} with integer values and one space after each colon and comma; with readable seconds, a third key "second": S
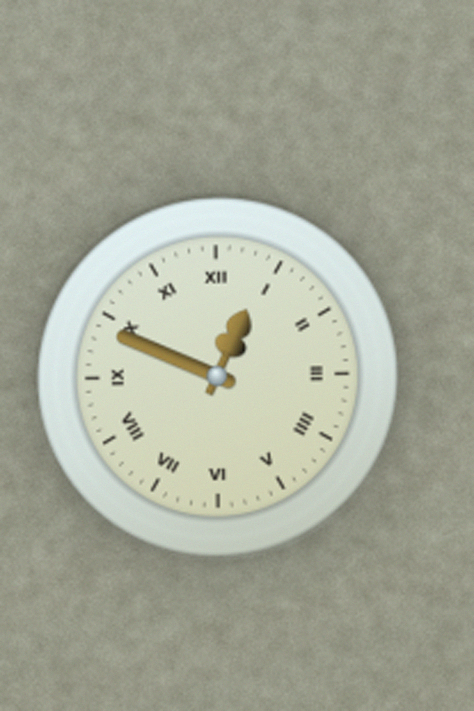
{"hour": 12, "minute": 49}
